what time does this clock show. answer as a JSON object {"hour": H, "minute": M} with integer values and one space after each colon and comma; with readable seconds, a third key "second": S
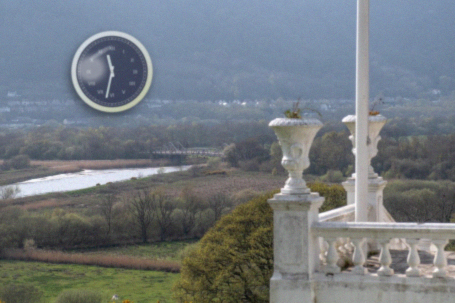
{"hour": 11, "minute": 32}
